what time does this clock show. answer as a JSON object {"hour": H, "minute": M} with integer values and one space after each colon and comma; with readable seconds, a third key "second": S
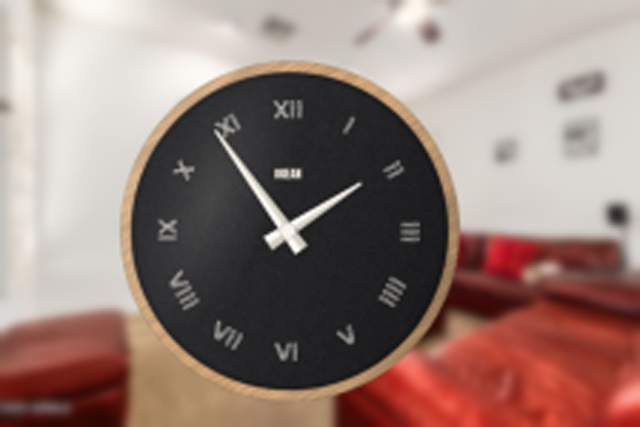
{"hour": 1, "minute": 54}
